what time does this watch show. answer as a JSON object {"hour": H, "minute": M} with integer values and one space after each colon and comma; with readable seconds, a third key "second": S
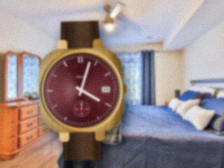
{"hour": 4, "minute": 3}
